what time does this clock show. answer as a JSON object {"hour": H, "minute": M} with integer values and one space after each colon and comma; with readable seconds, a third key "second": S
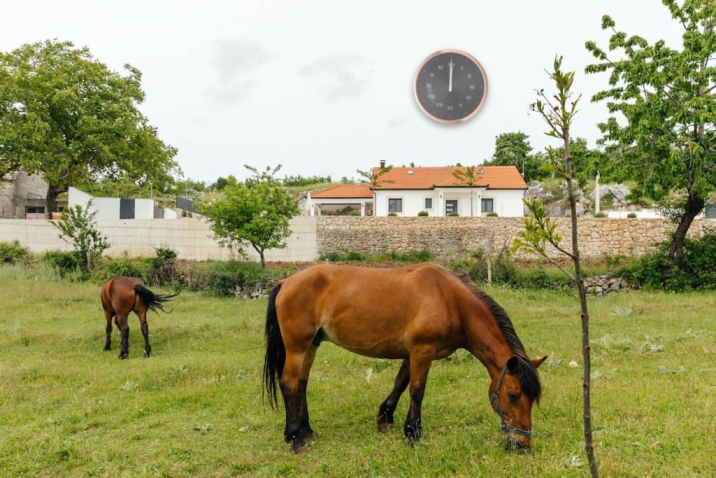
{"hour": 12, "minute": 0}
